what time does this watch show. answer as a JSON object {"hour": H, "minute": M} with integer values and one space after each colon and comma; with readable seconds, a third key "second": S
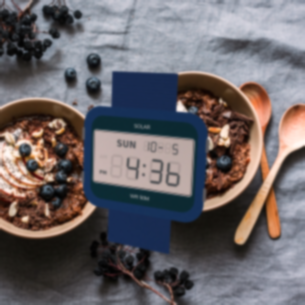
{"hour": 4, "minute": 36}
